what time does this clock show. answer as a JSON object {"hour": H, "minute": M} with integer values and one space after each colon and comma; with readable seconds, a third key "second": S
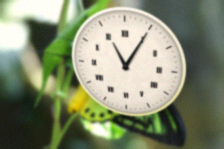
{"hour": 11, "minute": 5}
